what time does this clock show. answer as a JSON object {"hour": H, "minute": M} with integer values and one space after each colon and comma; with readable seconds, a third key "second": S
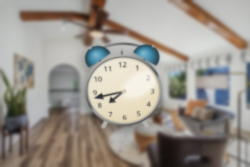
{"hour": 7, "minute": 43}
